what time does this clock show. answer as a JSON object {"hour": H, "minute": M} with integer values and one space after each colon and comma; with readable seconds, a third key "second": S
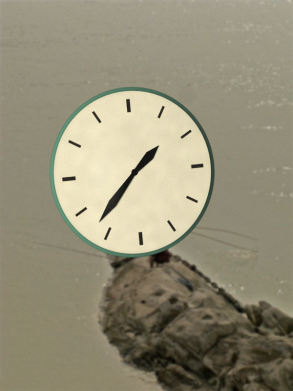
{"hour": 1, "minute": 37}
